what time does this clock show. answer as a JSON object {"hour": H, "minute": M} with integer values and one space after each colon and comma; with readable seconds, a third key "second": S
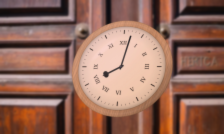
{"hour": 8, "minute": 2}
